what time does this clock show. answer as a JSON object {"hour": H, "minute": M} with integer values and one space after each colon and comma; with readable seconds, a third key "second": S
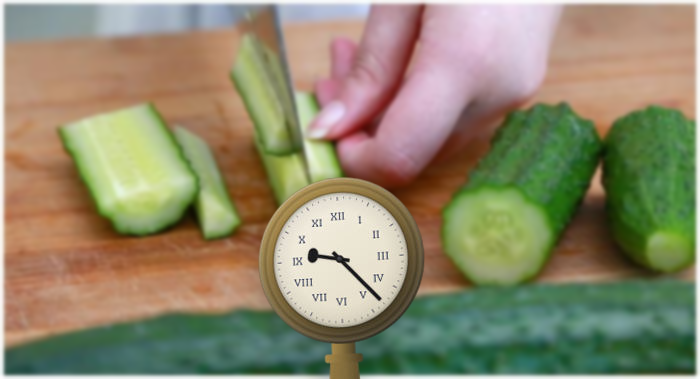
{"hour": 9, "minute": 23}
